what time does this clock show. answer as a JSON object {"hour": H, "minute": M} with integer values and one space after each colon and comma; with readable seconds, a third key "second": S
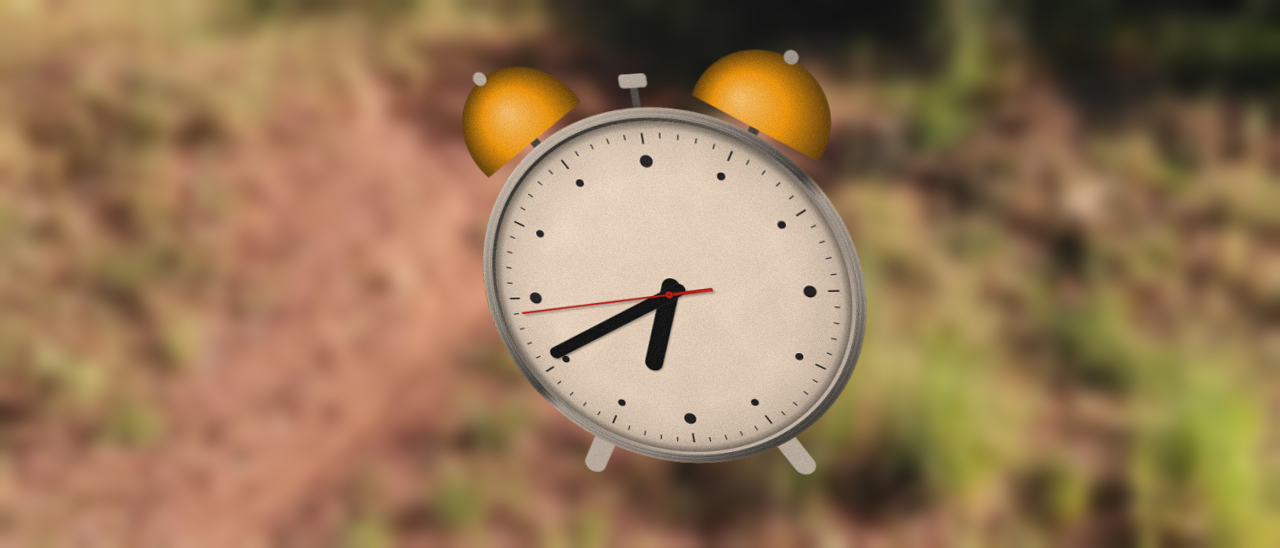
{"hour": 6, "minute": 40, "second": 44}
